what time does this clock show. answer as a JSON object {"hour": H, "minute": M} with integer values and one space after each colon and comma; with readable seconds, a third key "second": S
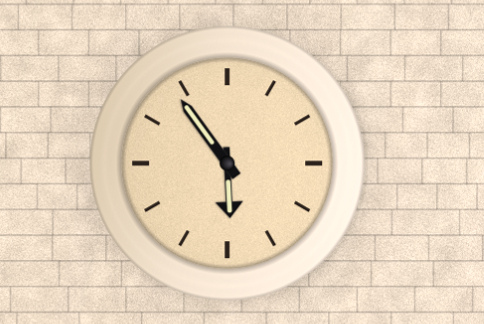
{"hour": 5, "minute": 54}
